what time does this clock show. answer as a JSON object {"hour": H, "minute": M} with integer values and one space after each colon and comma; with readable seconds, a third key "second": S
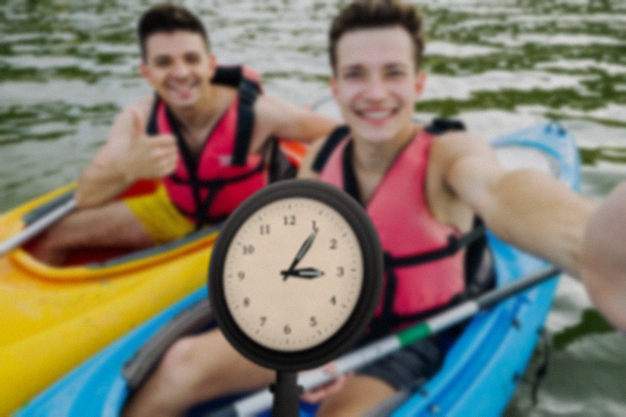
{"hour": 3, "minute": 6}
